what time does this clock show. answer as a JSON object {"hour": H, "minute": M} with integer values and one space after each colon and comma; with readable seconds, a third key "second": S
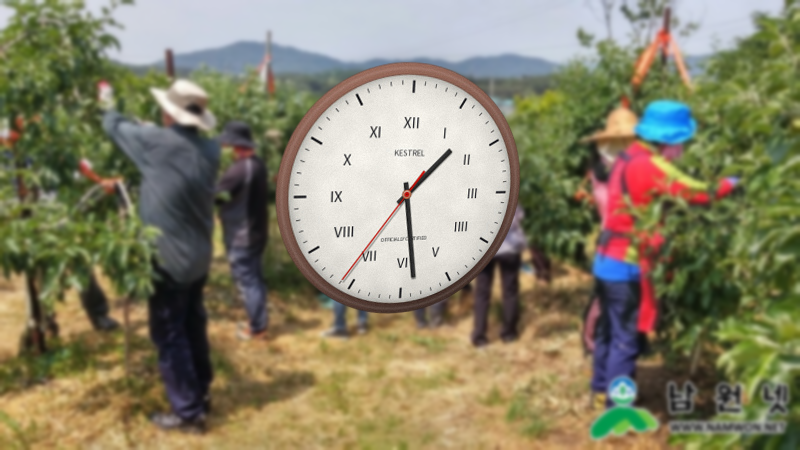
{"hour": 1, "minute": 28, "second": 36}
